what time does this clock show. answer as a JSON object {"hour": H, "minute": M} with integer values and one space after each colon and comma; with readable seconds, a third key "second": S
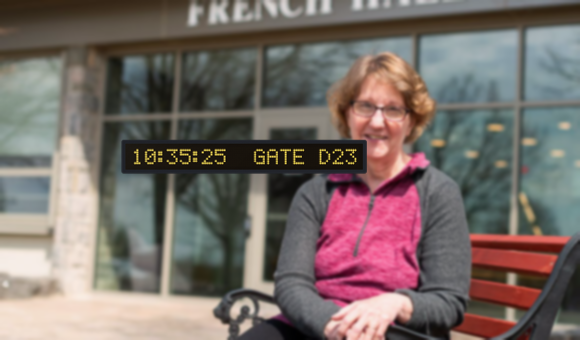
{"hour": 10, "minute": 35, "second": 25}
